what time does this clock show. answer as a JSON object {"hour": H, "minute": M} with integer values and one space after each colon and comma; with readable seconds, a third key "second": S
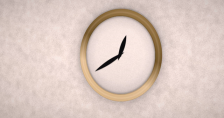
{"hour": 12, "minute": 40}
